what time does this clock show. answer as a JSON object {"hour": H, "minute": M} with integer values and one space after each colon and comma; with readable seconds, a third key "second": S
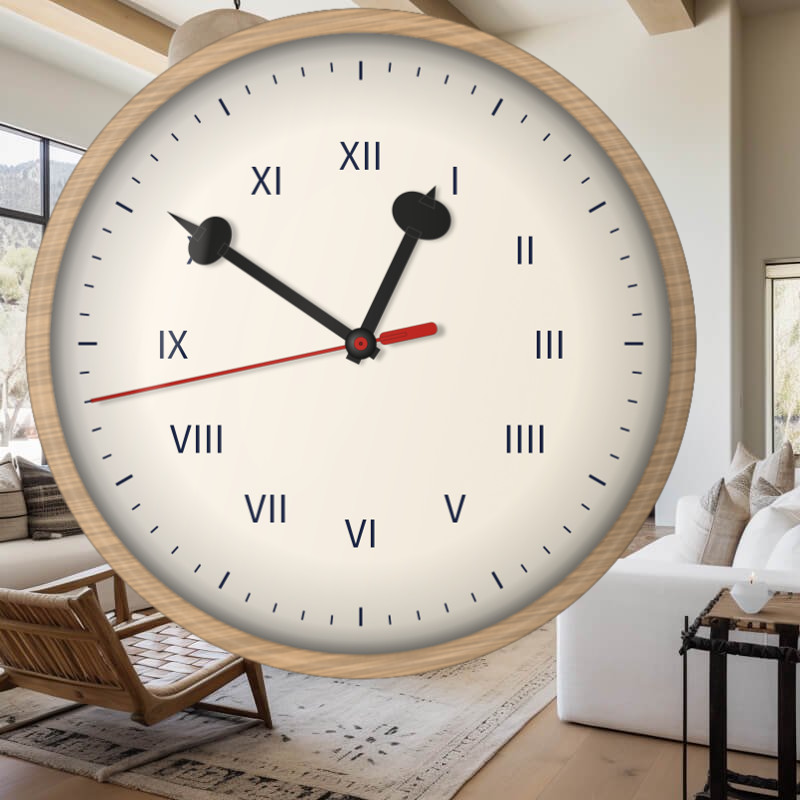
{"hour": 12, "minute": 50, "second": 43}
